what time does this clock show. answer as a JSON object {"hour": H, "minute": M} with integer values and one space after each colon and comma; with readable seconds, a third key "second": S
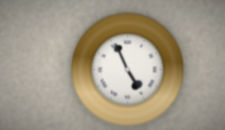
{"hour": 4, "minute": 56}
